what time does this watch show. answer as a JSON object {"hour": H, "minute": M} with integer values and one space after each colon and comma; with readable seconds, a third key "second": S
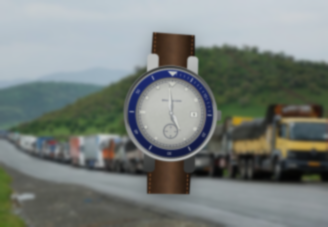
{"hour": 4, "minute": 59}
